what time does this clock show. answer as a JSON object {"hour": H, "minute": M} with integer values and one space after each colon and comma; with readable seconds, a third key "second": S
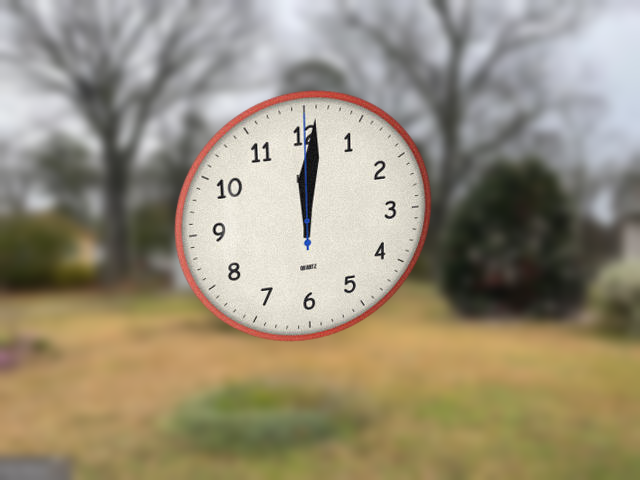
{"hour": 12, "minute": 1, "second": 0}
